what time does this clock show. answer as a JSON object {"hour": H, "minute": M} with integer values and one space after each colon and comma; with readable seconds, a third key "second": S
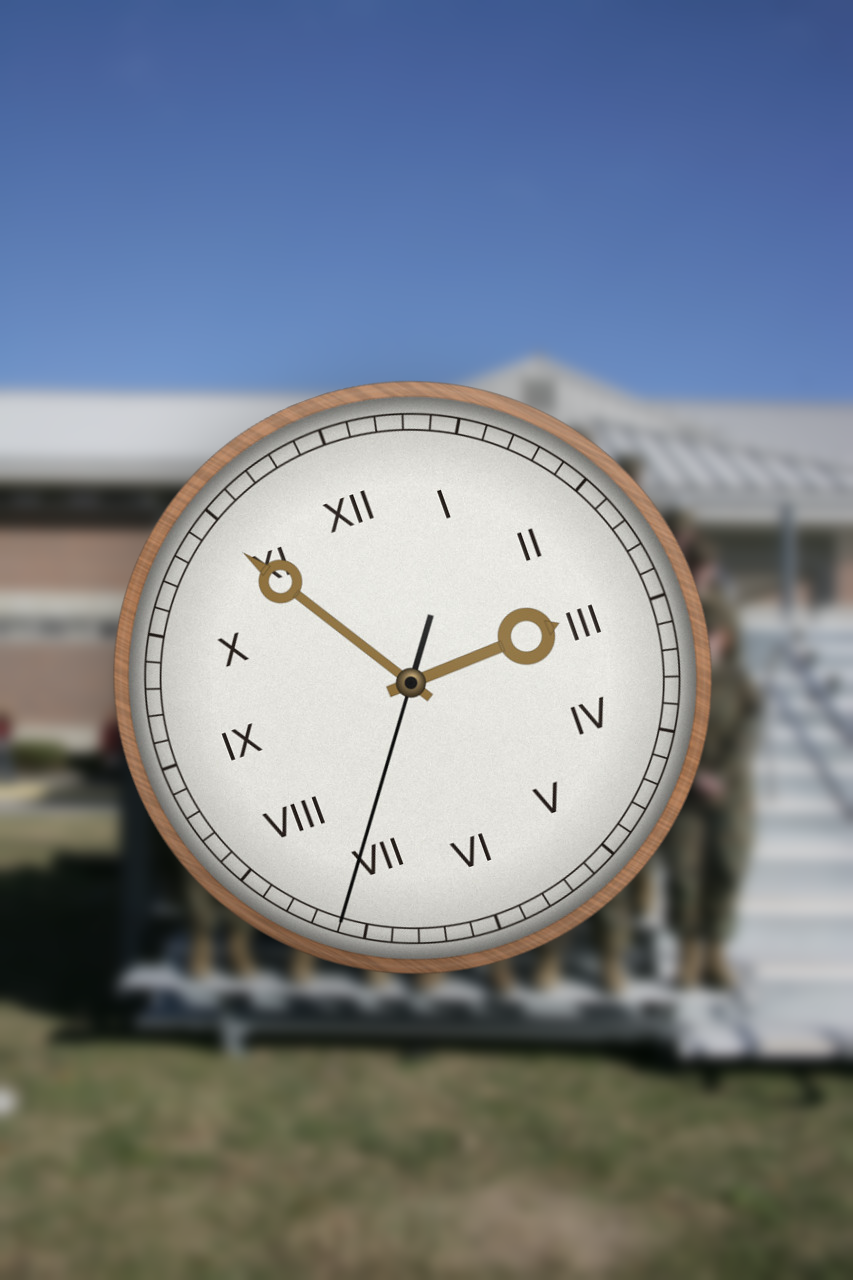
{"hour": 2, "minute": 54, "second": 36}
